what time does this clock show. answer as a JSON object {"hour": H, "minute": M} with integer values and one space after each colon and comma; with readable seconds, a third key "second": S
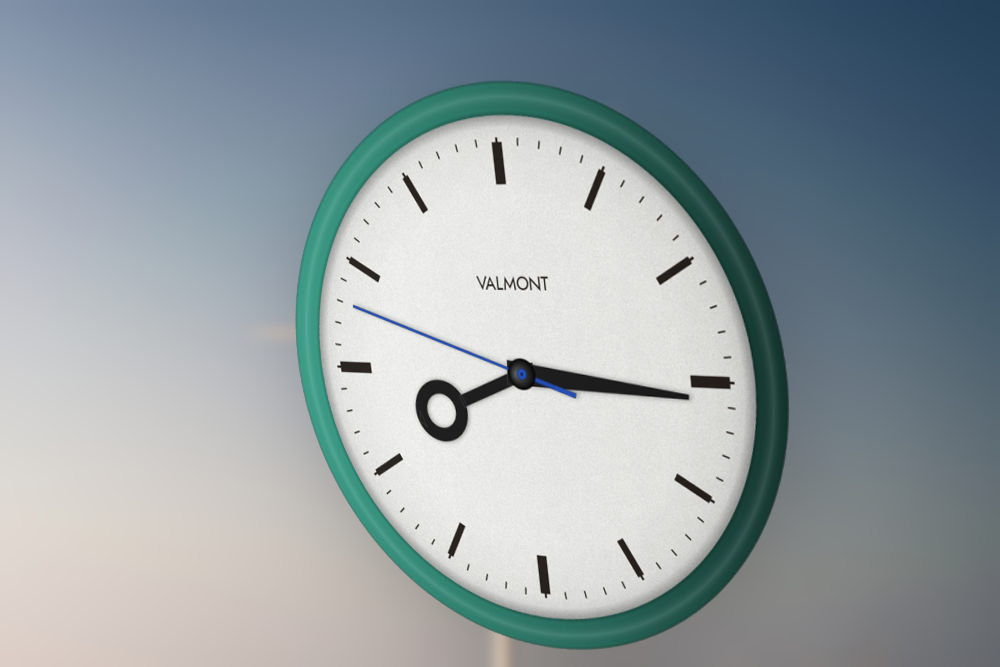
{"hour": 8, "minute": 15, "second": 48}
